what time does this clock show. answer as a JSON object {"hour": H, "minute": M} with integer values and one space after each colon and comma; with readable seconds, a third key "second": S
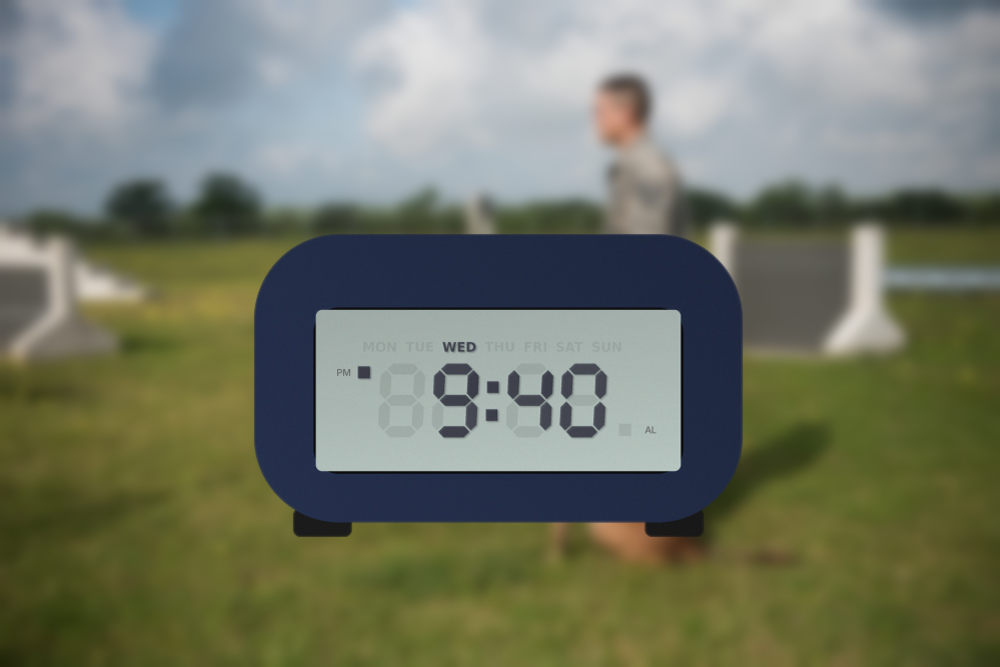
{"hour": 9, "minute": 40}
